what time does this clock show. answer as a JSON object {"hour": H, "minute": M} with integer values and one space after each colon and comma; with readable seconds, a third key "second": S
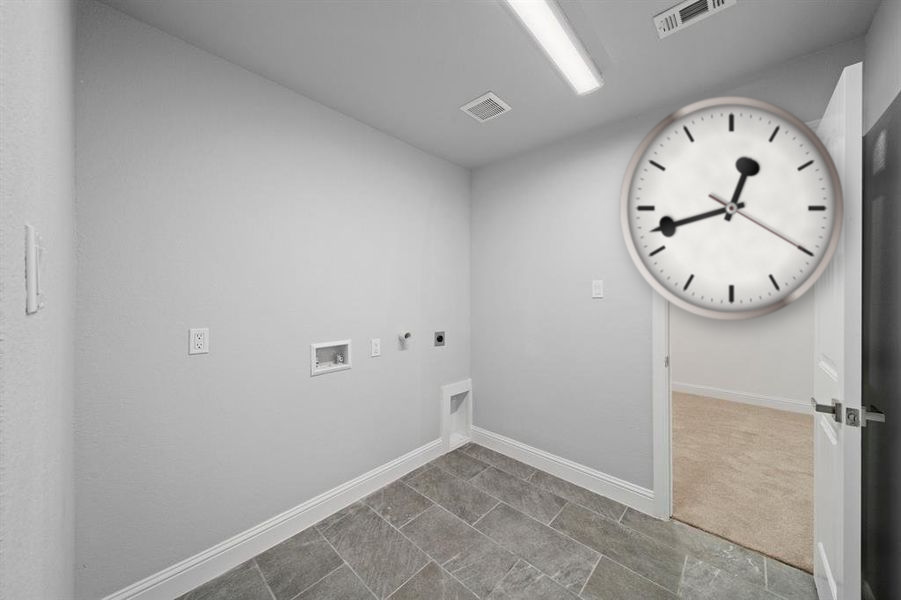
{"hour": 12, "minute": 42, "second": 20}
